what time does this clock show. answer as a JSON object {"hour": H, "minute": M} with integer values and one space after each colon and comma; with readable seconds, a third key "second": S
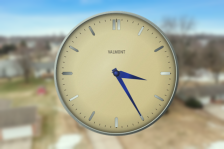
{"hour": 3, "minute": 25}
